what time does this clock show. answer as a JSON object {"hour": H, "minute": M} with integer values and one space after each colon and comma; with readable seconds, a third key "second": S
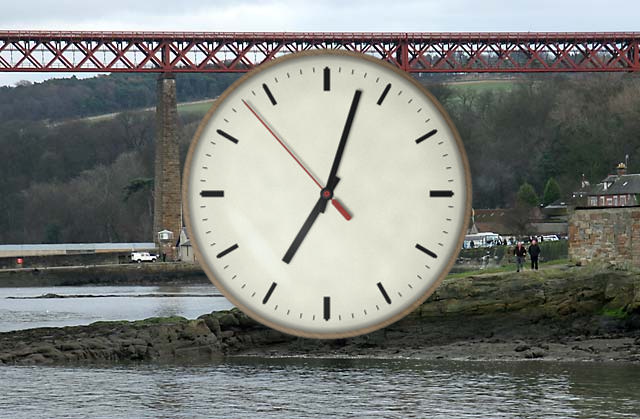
{"hour": 7, "minute": 2, "second": 53}
